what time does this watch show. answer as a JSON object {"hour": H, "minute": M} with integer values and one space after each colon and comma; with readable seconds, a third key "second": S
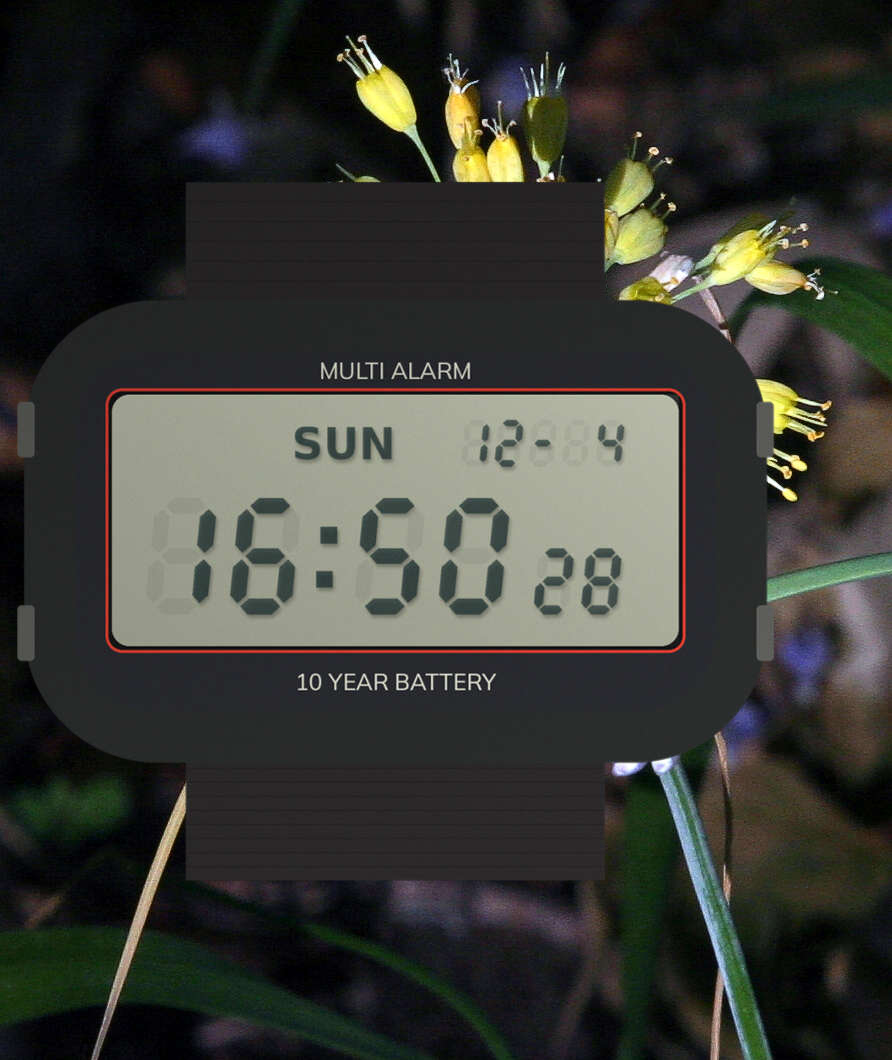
{"hour": 16, "minute": 50, "second": 28}
